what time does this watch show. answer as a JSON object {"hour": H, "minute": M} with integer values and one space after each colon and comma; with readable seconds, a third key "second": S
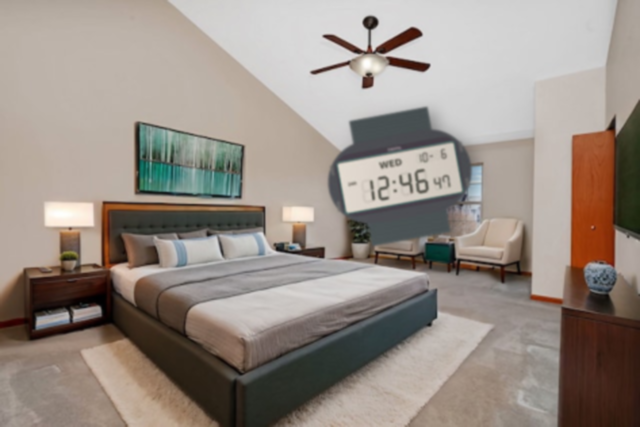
{"hour": 12, "minute": 46, "second": 47}
